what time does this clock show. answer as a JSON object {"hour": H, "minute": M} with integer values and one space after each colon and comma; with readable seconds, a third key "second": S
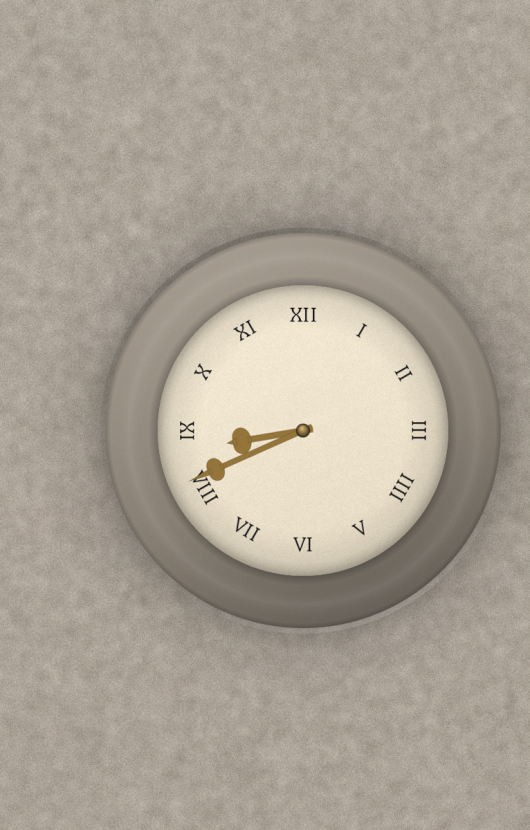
{"hour": 8, "minute": 41}
